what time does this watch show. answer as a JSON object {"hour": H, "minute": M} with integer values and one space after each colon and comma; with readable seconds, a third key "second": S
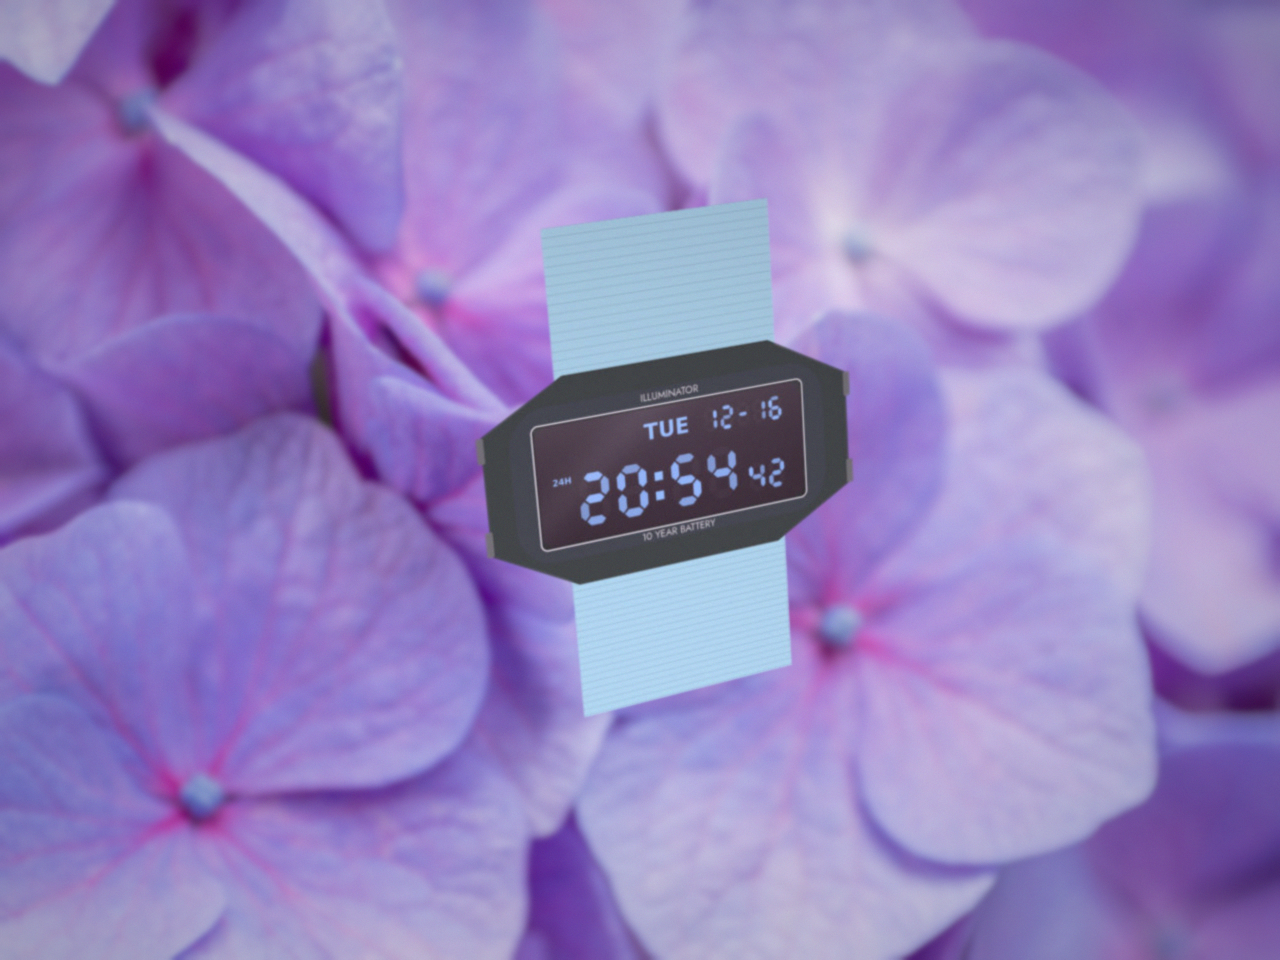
{"hour": 20, "minute": 54, "second": 42}
